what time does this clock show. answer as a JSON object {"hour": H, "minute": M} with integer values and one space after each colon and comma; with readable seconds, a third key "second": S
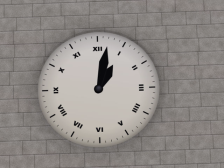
{"hour": 1, "minute": 2}
